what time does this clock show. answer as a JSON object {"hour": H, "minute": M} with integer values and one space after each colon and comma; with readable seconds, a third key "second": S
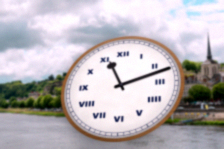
{"hour": 11, "minute": 12}
